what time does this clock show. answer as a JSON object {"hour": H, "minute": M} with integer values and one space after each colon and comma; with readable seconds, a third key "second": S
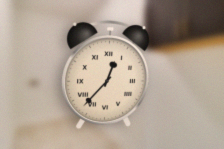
{"hour": 12, "minute": 37}
